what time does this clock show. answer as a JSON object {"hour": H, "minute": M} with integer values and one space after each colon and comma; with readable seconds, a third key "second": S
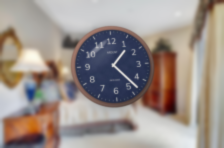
{"hour": 1, "minute": 23}
